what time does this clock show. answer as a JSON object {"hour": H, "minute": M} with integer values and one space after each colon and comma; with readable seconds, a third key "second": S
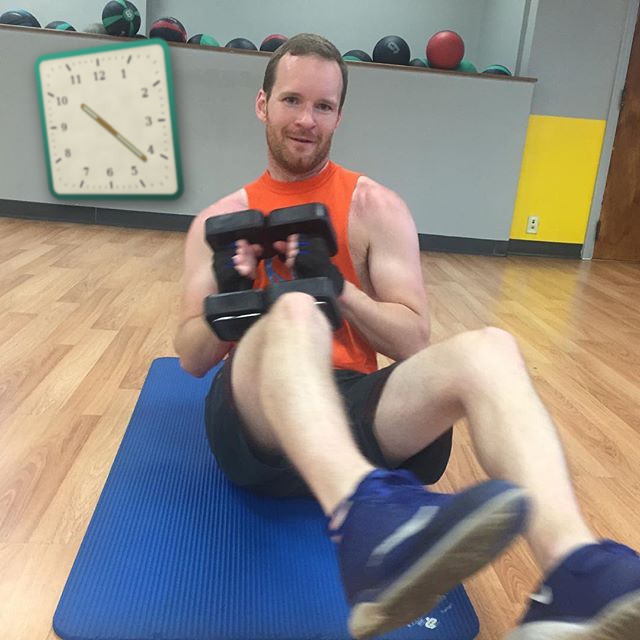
{"hour": 10, "minute": 22}
